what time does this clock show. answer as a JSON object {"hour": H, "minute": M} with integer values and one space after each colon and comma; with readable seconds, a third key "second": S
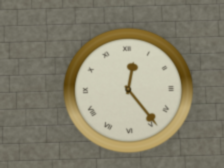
{"hour": 12, "minute": 24}
